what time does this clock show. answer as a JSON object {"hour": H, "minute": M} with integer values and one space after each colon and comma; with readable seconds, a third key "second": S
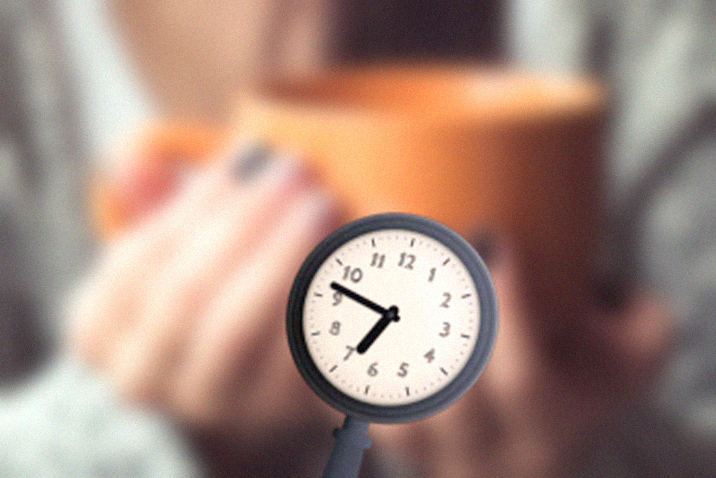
{"hour": 6, "minute": 47}
